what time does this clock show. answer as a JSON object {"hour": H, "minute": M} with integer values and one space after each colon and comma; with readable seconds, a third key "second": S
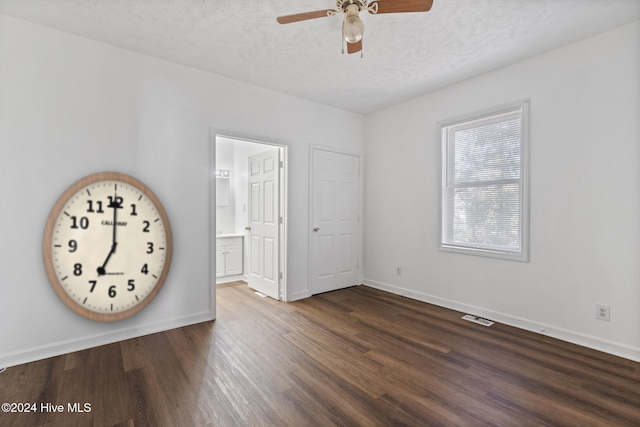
{"hour": 7, "minute": 0}
